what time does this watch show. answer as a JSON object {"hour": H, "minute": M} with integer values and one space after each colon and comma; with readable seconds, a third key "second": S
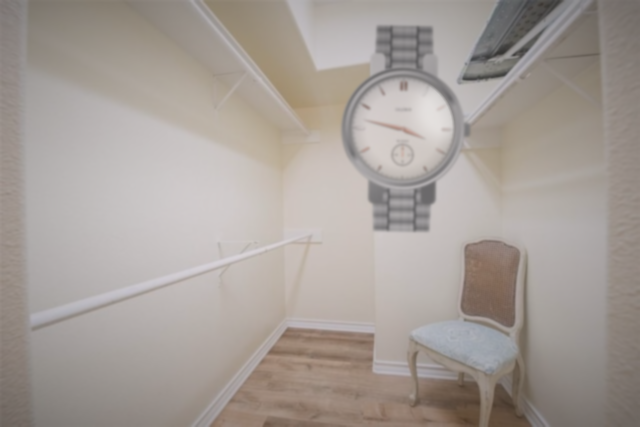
{"hour": 3, "minute": 47}
